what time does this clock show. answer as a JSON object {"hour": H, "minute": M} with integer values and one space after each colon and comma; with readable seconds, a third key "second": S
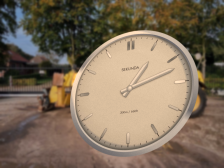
{"hour": 1, "minute": 12}
